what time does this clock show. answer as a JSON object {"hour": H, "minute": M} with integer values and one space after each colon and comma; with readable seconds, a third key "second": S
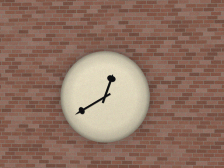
{"hour": 12, "minute": 40}
